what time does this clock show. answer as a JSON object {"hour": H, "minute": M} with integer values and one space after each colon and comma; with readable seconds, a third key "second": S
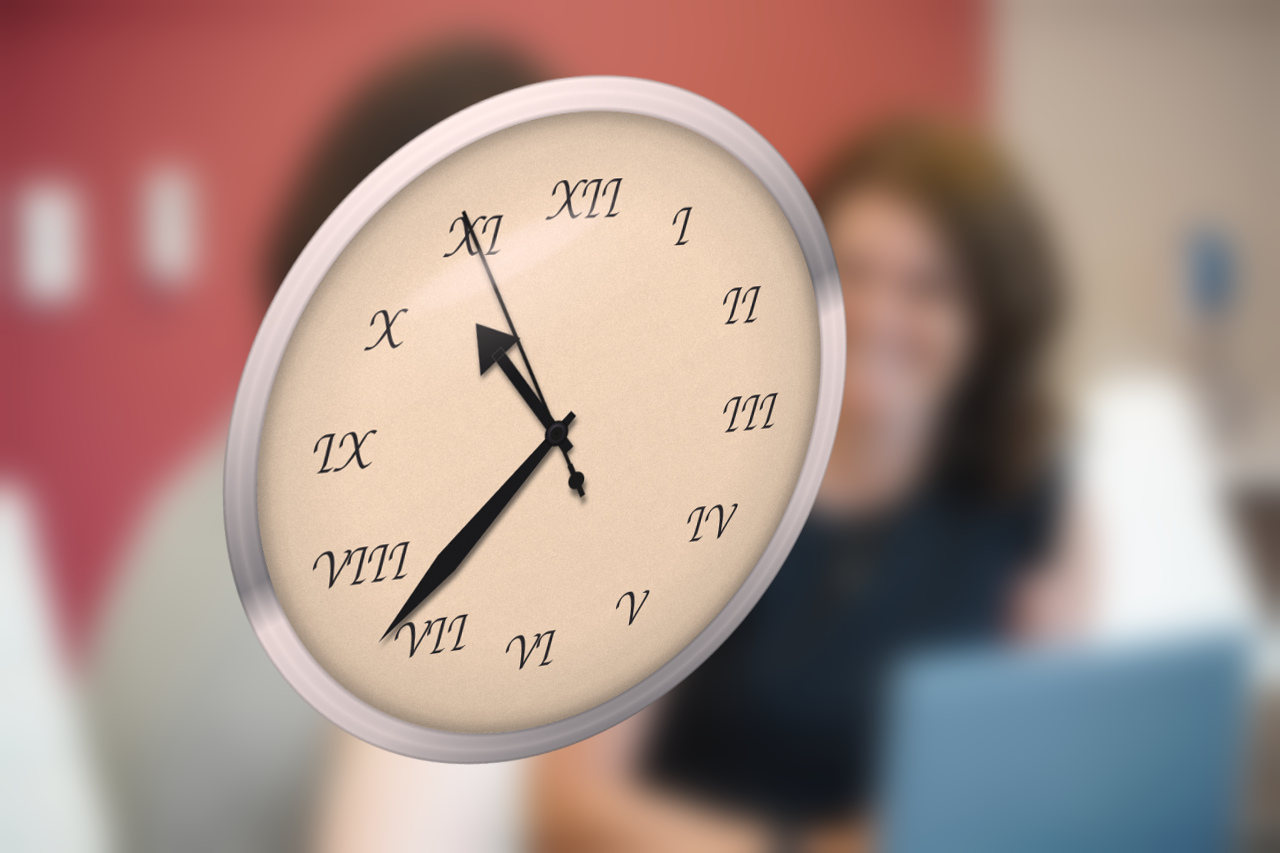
{"hour": 10, "minute": 36, "second": 55}
